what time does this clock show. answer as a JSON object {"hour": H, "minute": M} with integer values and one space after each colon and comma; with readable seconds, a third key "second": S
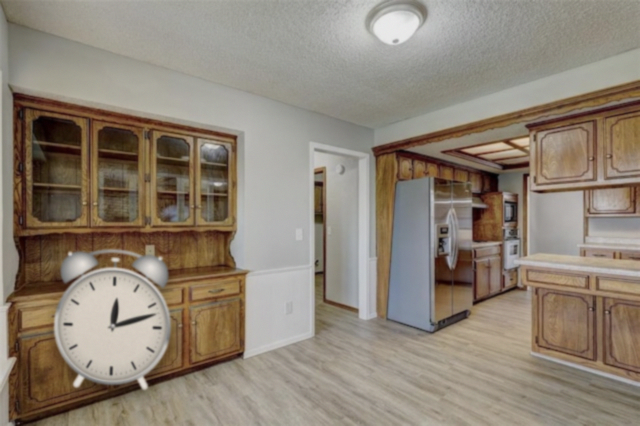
{"hour": 12, "minute": 12}
